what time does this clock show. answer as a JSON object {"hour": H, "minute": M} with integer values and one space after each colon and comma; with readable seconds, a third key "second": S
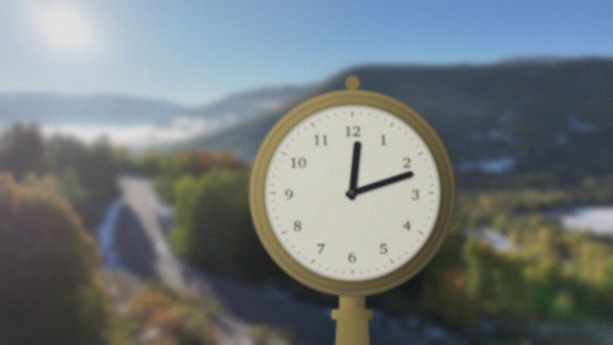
{"hour": 12, "minute": 12}
